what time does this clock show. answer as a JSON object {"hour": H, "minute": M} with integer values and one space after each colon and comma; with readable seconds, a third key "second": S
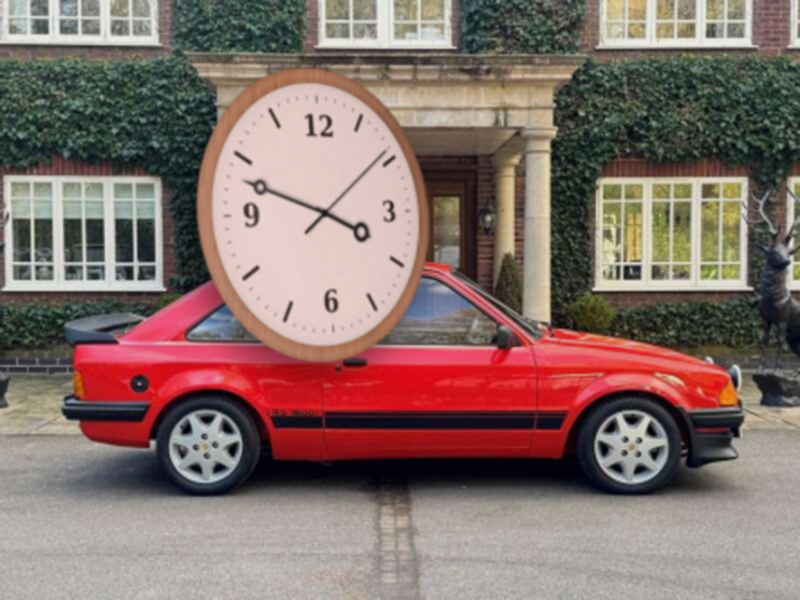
{"hour": 3, "minute": 48, "second": 9}
